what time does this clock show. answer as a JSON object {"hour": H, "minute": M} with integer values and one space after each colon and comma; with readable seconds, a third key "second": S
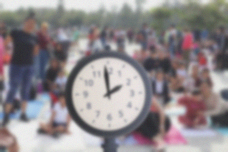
{"hour": 1, "minute": 59}
